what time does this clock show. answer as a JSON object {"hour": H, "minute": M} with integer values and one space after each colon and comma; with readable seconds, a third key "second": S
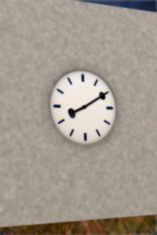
{"hour": 8, "minute": 10}
